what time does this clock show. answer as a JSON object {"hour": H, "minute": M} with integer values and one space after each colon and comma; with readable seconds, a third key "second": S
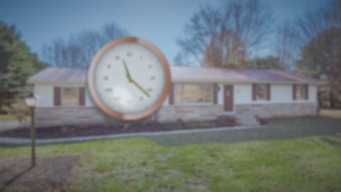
{"hour": 11, "minute": 22}
